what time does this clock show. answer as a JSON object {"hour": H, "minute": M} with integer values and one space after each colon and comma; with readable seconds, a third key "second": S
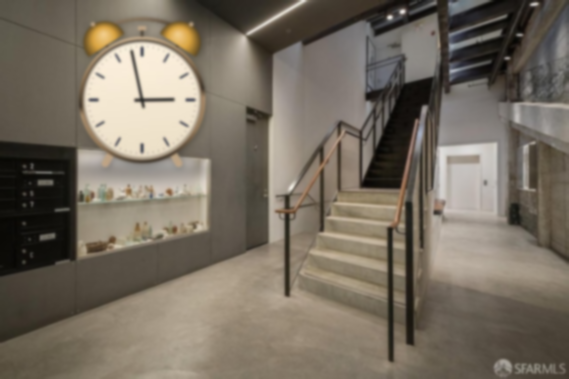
{"hour": 2, "minute": 58}
